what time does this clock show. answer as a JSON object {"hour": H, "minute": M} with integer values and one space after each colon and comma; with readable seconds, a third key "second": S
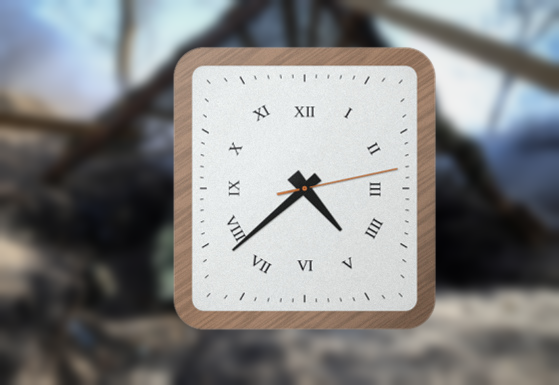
{"hour": 4, "minute": 38, "second": 13}
